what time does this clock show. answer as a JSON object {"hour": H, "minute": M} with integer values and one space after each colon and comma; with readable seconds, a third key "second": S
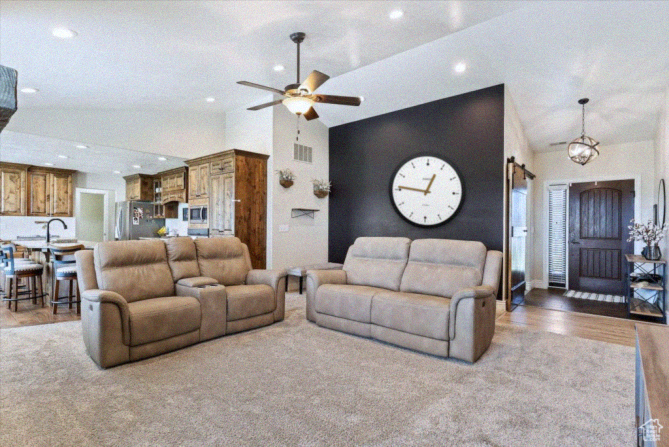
{"hour": 12, "minute": 46}
